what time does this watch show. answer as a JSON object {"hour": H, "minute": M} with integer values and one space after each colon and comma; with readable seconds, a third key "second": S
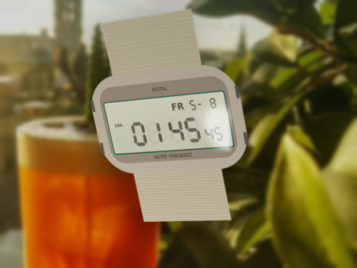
{"hour": 1, "minute": 45, "second": 45}
